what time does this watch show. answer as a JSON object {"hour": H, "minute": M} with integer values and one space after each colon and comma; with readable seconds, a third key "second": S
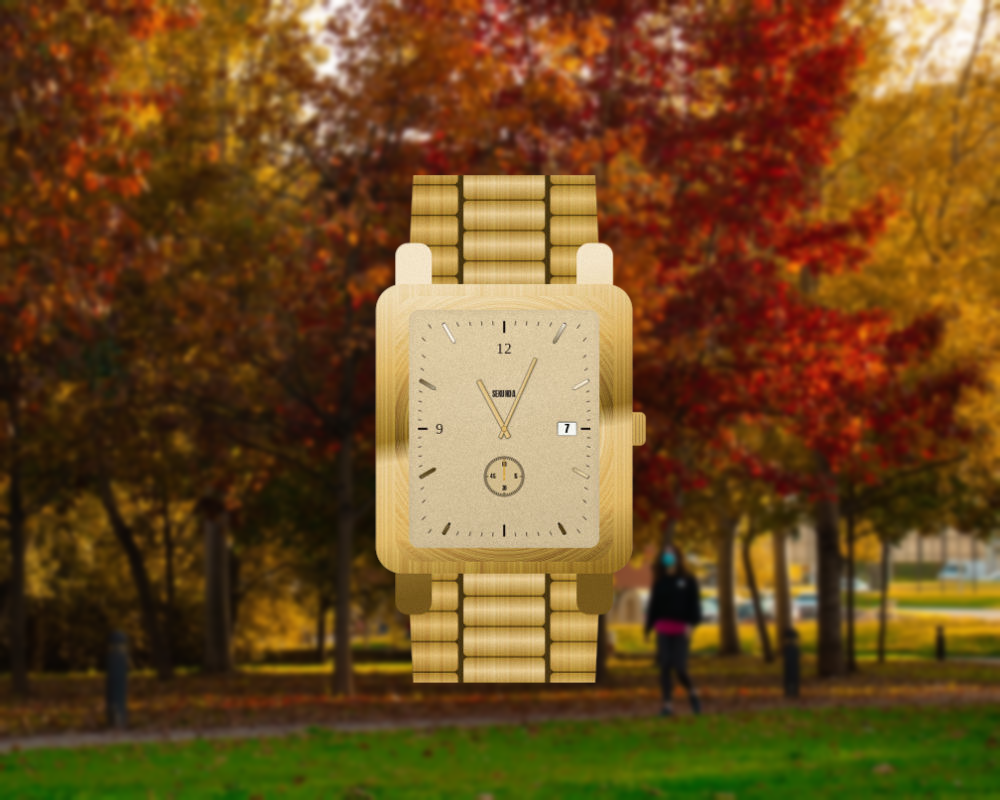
{"hour": 11, "minute": 4}
